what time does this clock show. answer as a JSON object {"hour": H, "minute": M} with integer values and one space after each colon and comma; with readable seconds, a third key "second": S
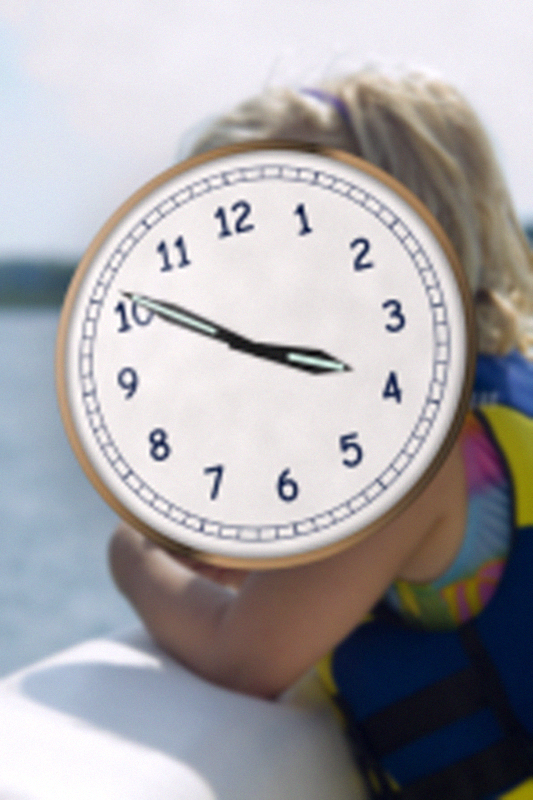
{"hour": 3, "minute": 51}
